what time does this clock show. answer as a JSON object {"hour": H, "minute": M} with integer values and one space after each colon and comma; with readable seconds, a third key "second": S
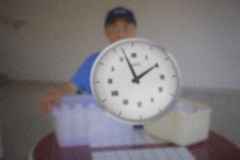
{"hour": 1, "minute": 57}
